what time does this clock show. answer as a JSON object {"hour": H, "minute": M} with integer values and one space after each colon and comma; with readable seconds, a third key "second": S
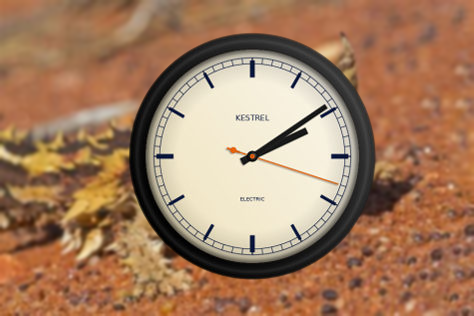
{"hour": 2, "minute": 9, "second": 18}
